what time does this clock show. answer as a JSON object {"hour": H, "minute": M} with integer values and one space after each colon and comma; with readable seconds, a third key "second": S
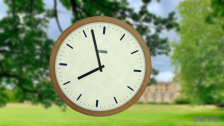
{"hour": 7, "minute": 57}
